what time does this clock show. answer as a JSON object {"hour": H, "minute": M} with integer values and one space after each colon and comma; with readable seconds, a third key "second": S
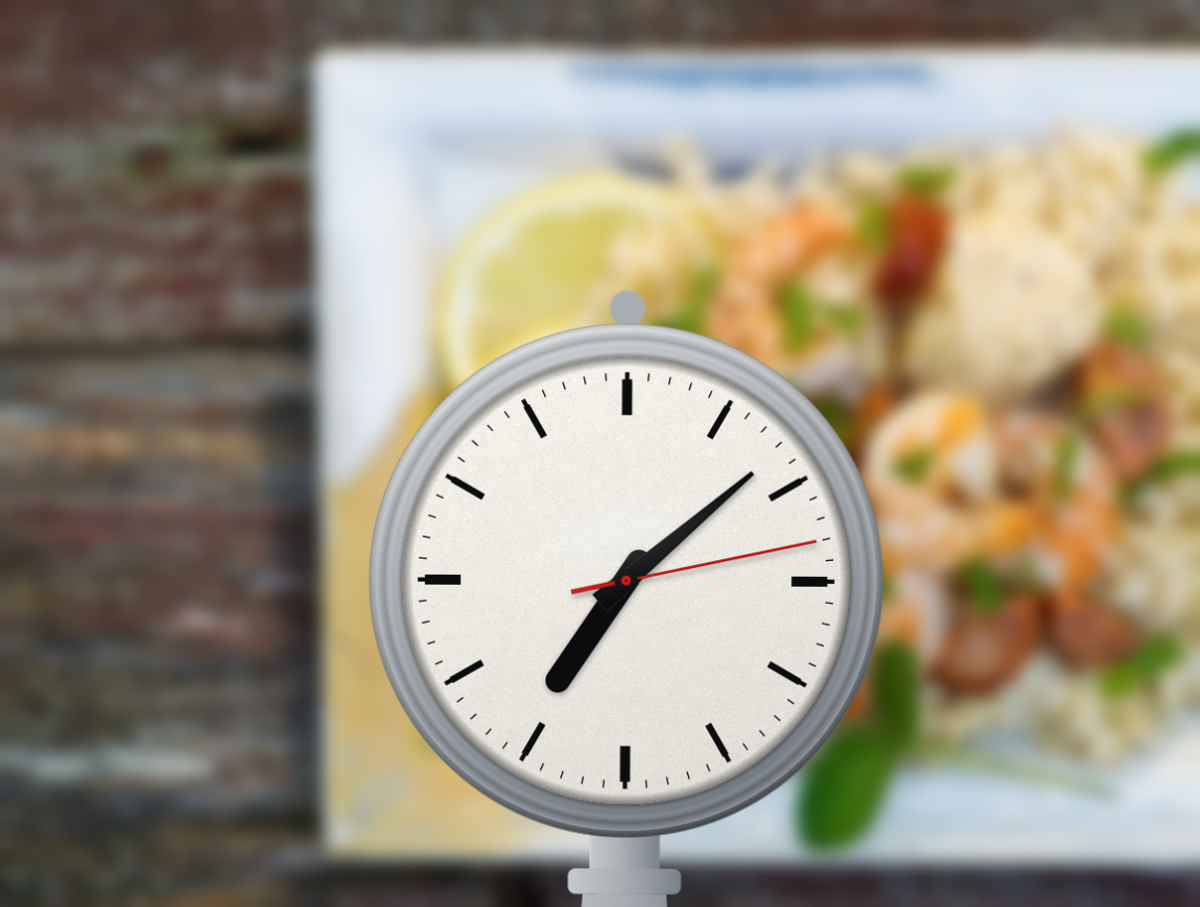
{"hour": 7, "minute": 8, "second": 13}
